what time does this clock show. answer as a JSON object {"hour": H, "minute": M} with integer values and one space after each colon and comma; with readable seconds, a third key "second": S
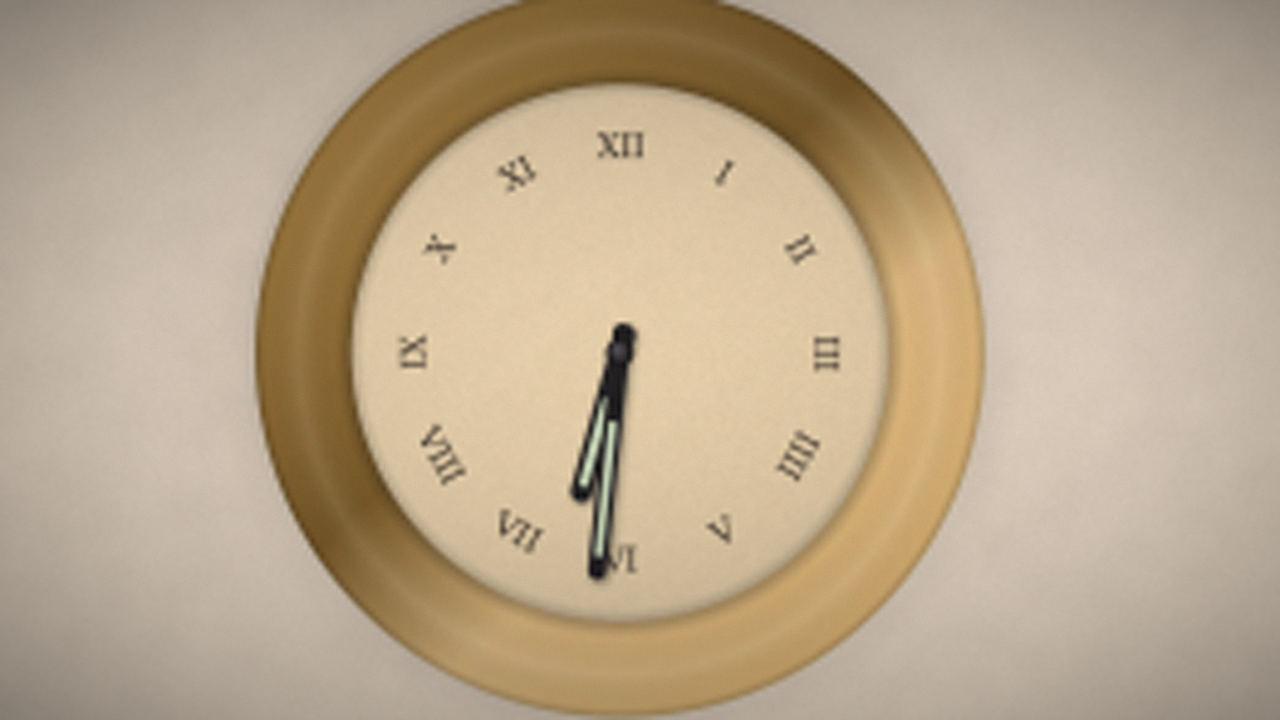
{"hour": 6, "minute": 31}
